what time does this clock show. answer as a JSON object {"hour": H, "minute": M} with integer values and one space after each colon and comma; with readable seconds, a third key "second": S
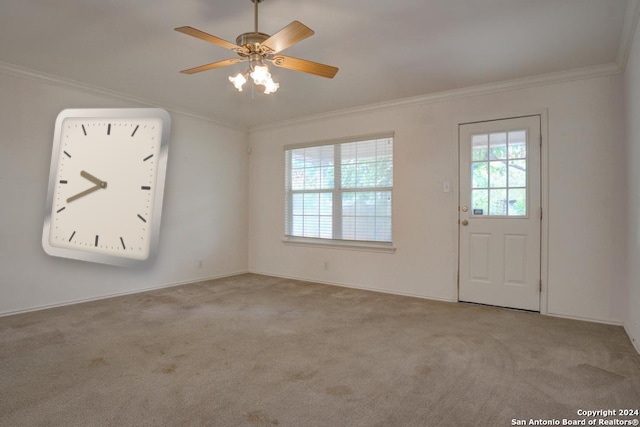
{"hour": 9, "minute": 41}
